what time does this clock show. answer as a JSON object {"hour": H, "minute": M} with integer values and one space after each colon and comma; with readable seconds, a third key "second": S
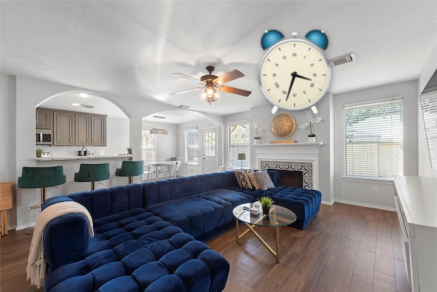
{"hour": 3, "minute": 33}
